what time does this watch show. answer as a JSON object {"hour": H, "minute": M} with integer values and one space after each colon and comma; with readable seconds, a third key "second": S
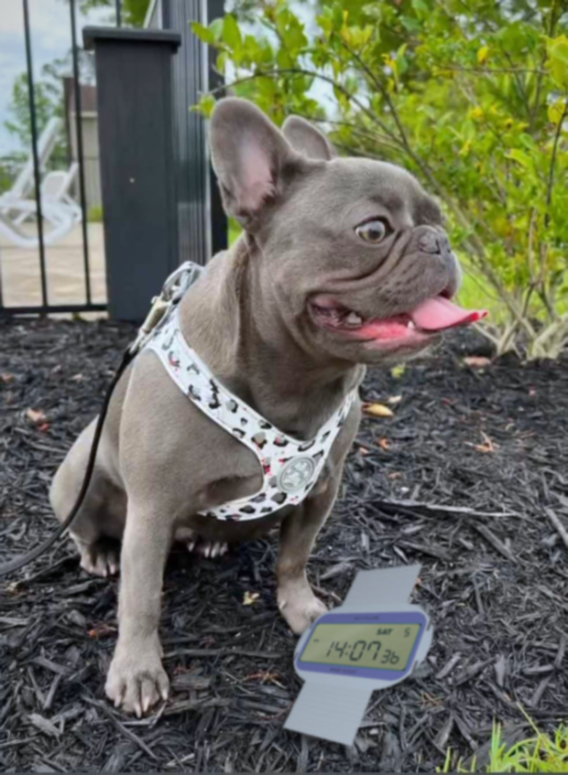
{"hour": 14, "minute": 7, "second": 36}
